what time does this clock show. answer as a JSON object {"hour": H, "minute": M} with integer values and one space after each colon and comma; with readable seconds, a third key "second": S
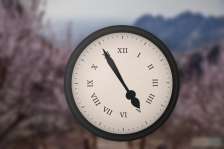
{"hour": 4, "minute": 55}
